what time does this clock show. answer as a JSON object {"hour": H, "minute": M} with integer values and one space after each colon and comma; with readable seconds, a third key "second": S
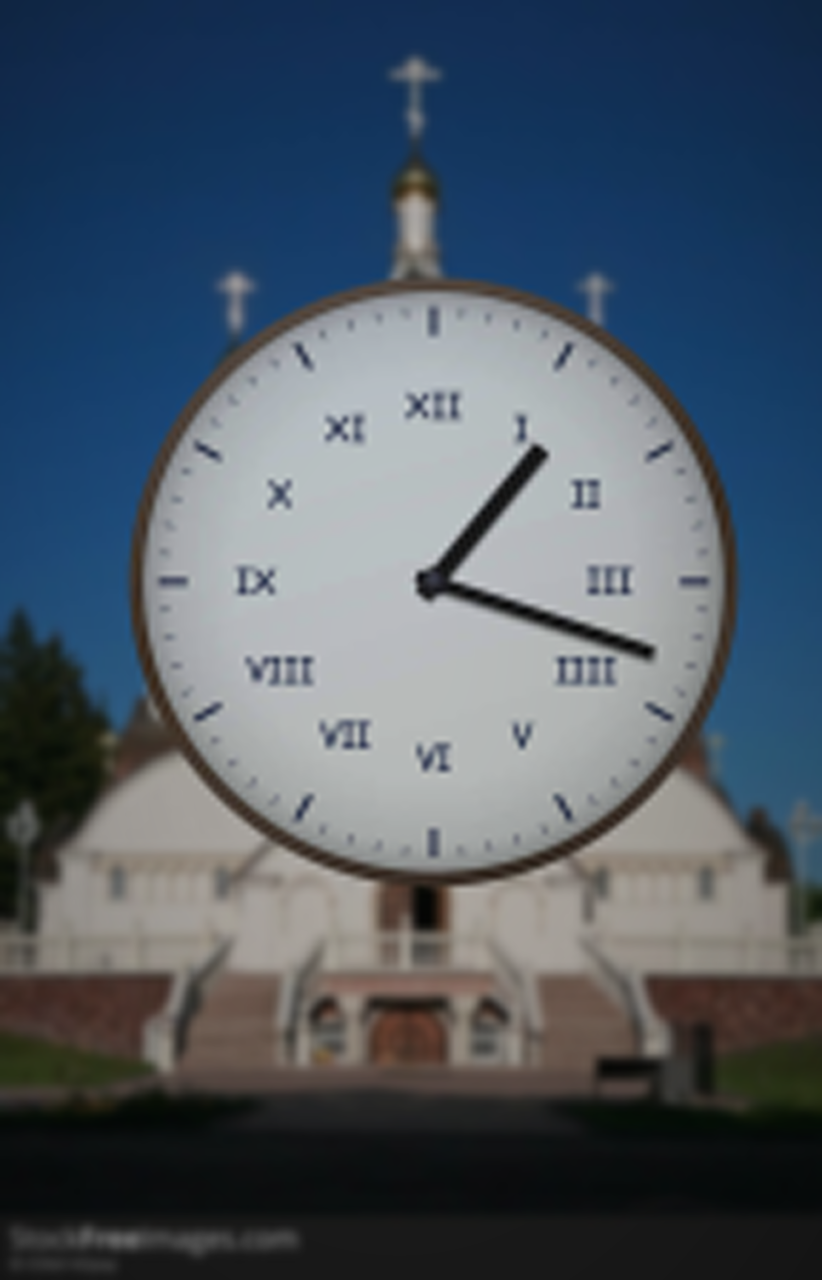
{"hour": 1, "minute": 18}
